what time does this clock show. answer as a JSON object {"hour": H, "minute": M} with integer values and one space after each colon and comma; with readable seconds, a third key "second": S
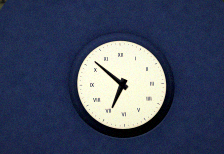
{"hour": 6, "minute": 52}
